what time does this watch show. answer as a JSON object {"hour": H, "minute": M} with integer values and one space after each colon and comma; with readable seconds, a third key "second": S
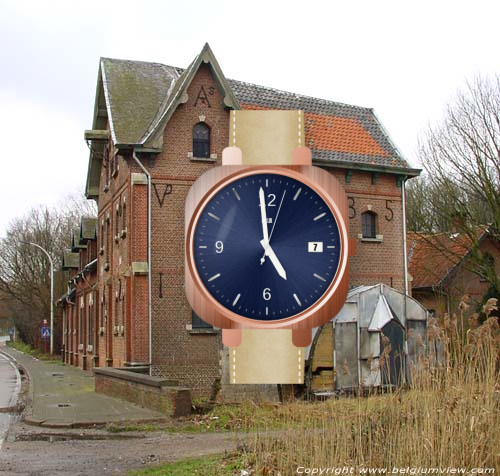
{"hour": 4, "minute": 59, "second": 3}
